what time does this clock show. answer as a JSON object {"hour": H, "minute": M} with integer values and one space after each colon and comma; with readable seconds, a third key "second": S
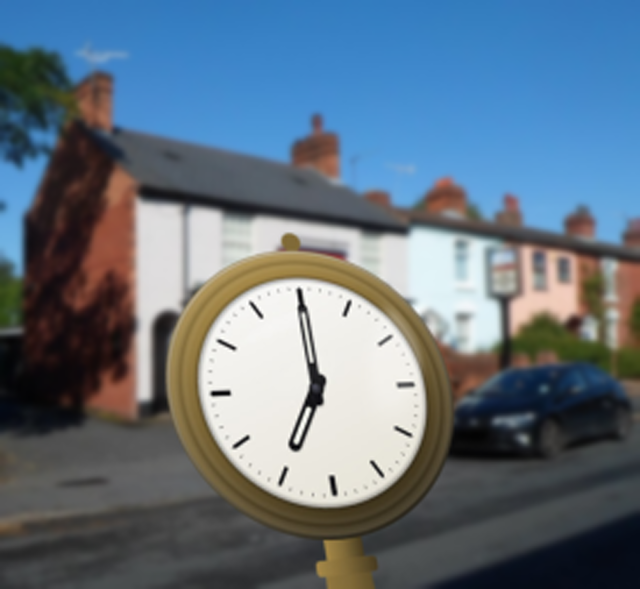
{"hour": 7, "minute": 0}
